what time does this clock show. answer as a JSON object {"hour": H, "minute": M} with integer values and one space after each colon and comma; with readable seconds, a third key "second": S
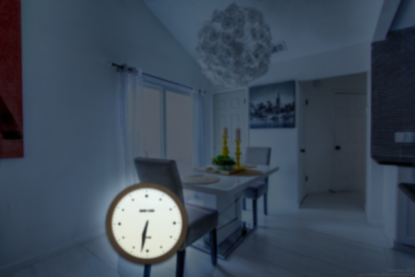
{"hour": 6, "minute": 32}
